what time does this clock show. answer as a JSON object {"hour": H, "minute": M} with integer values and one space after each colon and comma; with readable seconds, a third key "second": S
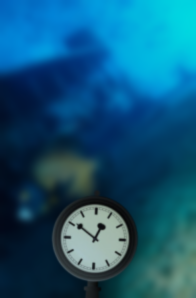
{"hour": 12, "minute": 51}
